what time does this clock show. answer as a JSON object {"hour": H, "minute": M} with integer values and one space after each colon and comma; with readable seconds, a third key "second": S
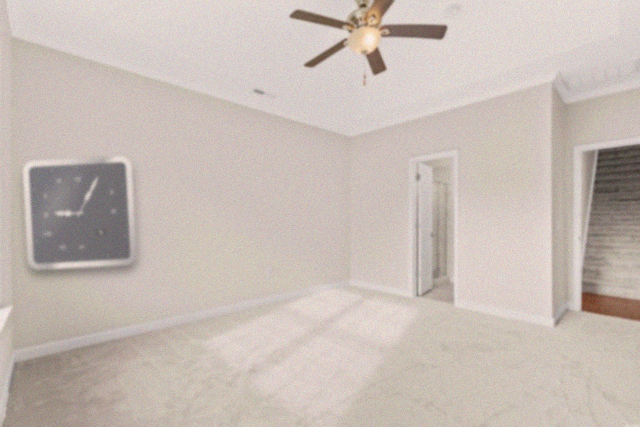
{"hour": 9, "minute": 5}
